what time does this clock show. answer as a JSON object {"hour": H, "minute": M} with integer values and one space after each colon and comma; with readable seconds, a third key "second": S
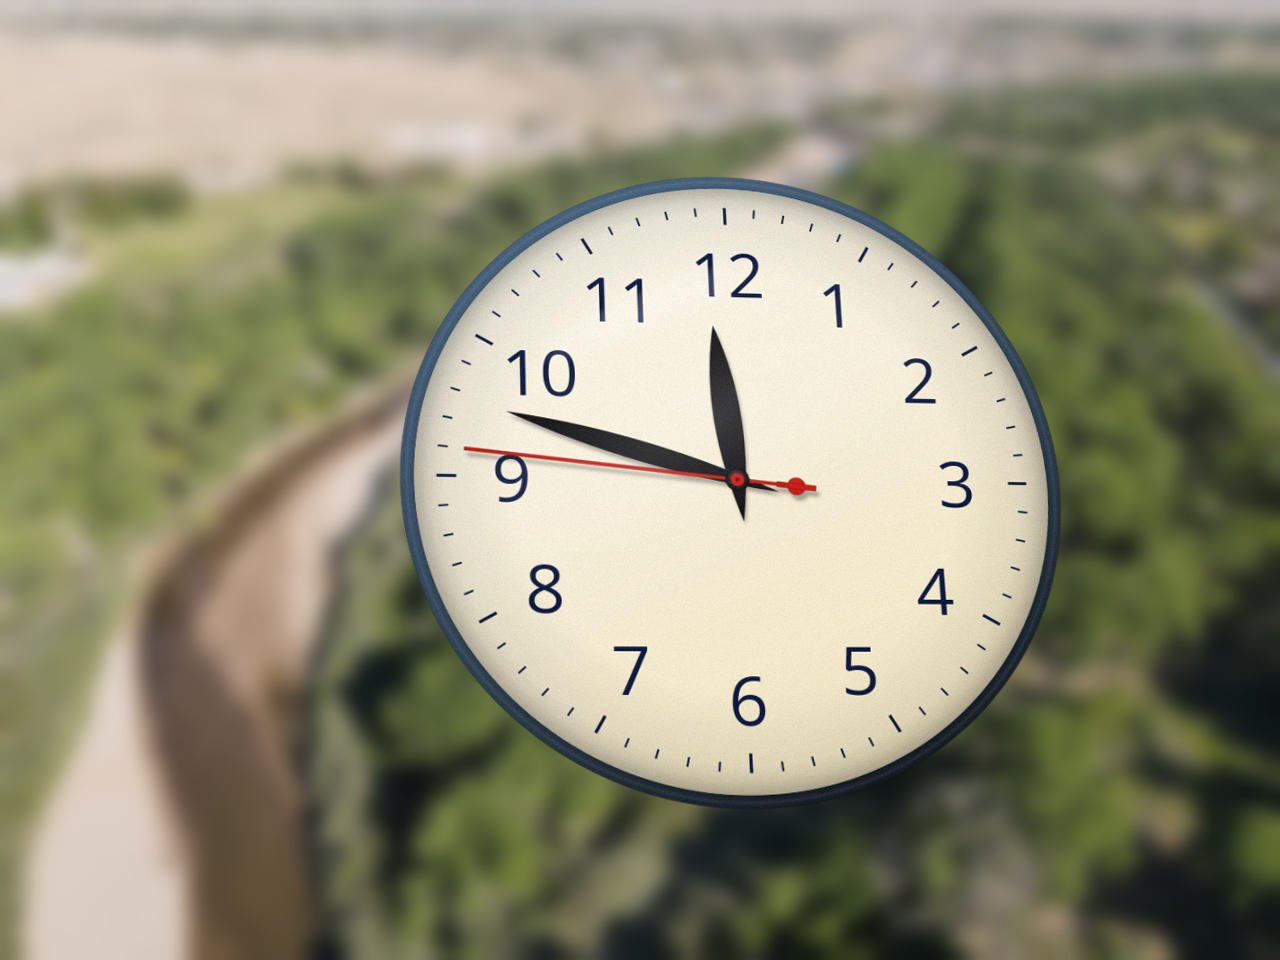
{"hour": 11, "minute": 47, "second": 46}
